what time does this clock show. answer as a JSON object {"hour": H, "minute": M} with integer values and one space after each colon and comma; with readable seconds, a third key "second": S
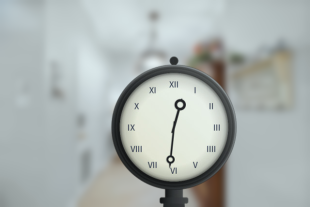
{"hour": 12, "minute": 31}
